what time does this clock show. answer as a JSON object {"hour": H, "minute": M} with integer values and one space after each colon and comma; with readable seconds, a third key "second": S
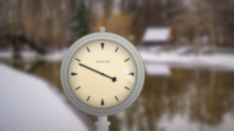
{"hour": 3, "minute": 49}
